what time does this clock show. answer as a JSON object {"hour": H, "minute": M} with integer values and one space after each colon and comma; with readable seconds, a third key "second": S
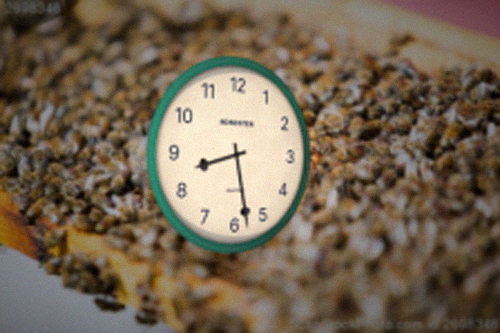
{"hour": 8, "minute": 28}
